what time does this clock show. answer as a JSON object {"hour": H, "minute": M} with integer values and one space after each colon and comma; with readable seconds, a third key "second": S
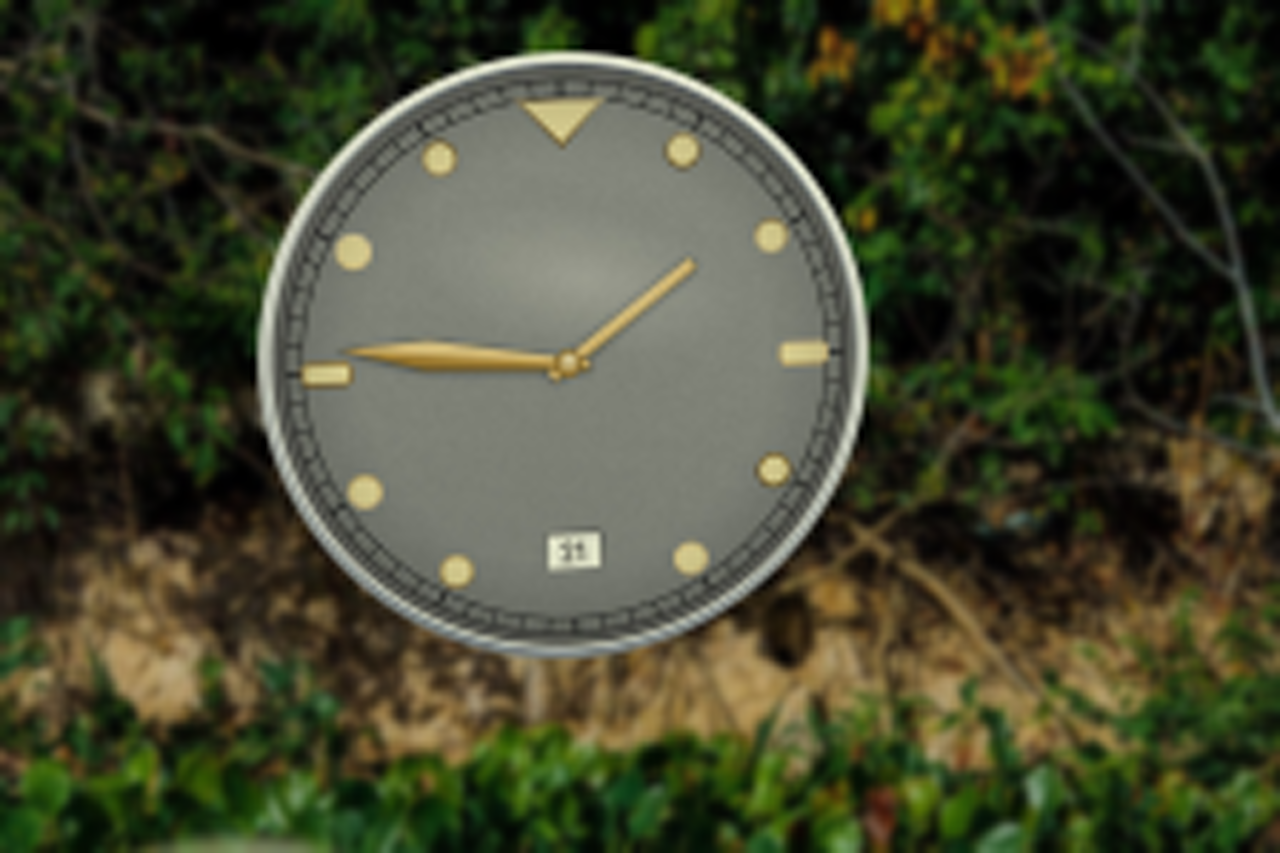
{"hour": 1, "minute": 46}
